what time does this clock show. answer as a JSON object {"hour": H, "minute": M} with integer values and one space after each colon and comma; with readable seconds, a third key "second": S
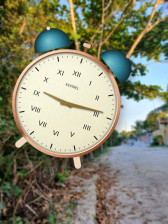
{"hour": 9, "minute": 14}
